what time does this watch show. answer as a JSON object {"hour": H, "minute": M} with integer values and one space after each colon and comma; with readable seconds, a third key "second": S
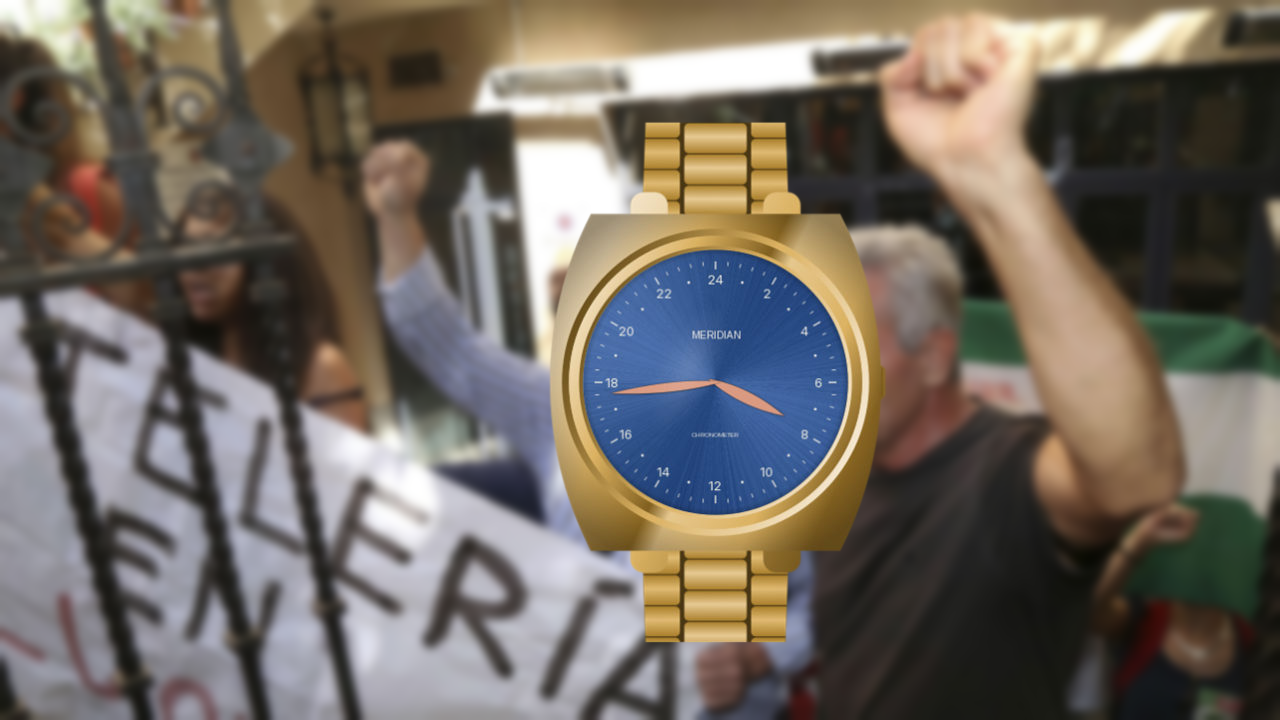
{"hour": 7, "minute": 44}
